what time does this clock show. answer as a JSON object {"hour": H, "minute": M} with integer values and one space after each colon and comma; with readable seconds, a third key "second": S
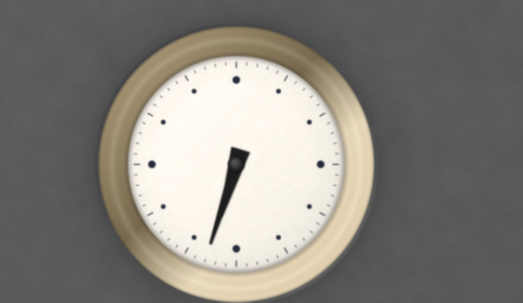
{"hour": 6, "minute": 33}
